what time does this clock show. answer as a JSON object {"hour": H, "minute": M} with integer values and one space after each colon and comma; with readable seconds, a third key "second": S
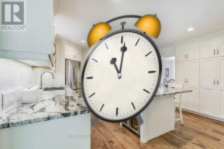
{"hour": 11, "minute": 1}
